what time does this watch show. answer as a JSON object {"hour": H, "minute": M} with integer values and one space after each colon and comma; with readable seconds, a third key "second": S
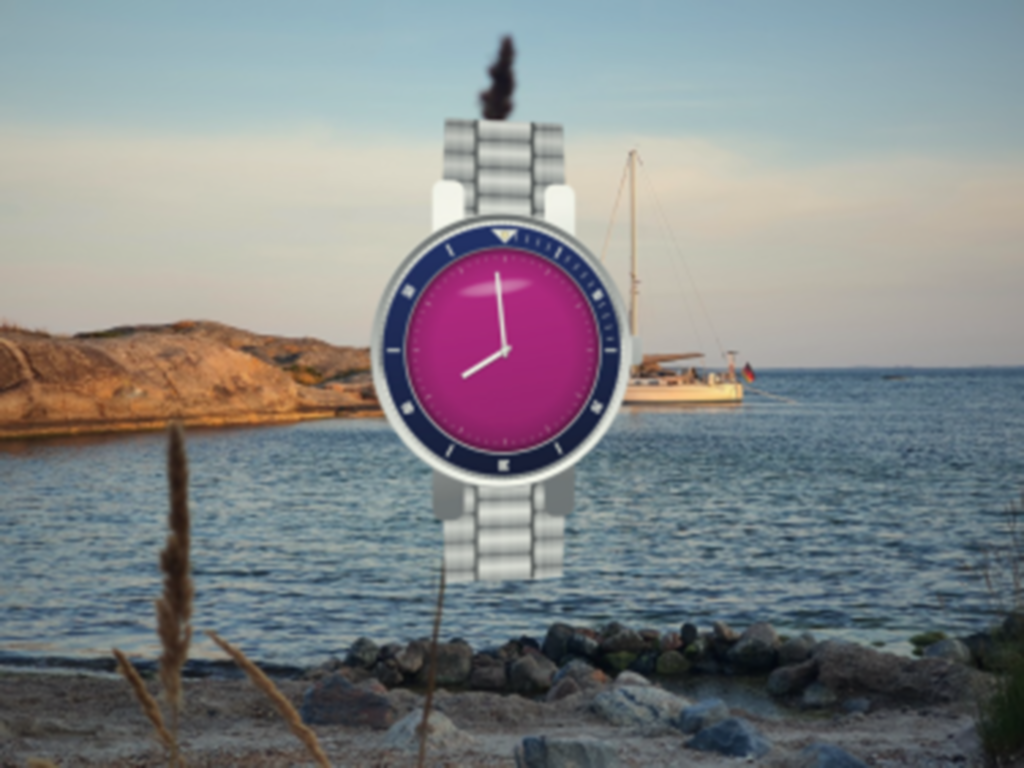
{"hour": 7, "minute": 59}
